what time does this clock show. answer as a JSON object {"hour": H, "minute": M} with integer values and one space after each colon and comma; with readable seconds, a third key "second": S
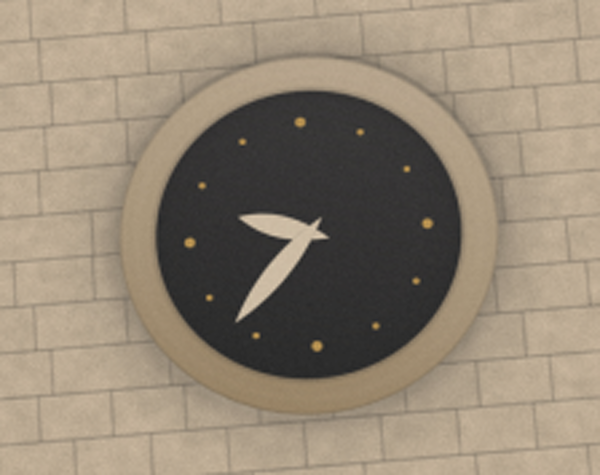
{"hour": 9, "minute": 37}
